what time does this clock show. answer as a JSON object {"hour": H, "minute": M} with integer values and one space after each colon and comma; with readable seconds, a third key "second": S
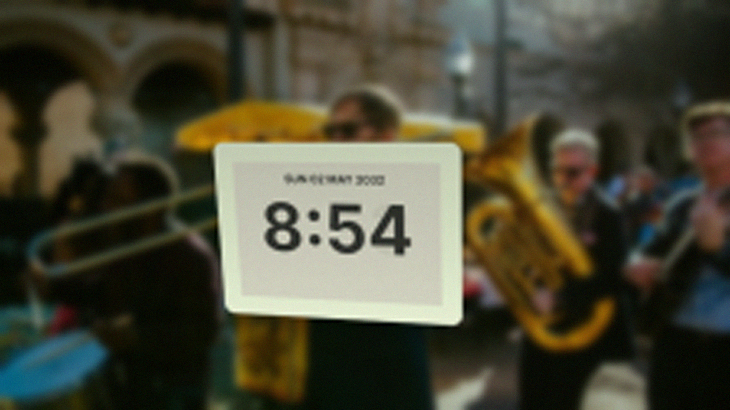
{"hour": 8, "minute": 54}
